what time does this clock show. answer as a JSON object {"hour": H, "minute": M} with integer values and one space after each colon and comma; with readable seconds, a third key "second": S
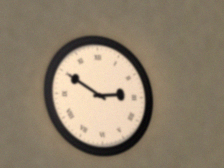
{"hour": 2, "minute": 50}
